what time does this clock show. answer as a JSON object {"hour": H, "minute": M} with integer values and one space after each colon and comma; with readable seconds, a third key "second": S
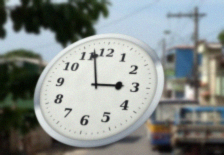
{"hour": 2, "minute": 57}
